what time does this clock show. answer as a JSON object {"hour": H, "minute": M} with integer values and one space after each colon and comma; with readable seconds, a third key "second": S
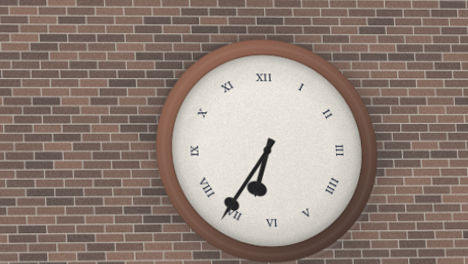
{"hour": 6, "minute": 36}
